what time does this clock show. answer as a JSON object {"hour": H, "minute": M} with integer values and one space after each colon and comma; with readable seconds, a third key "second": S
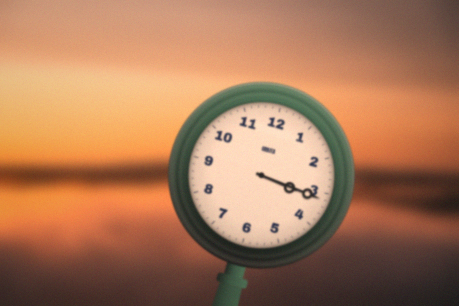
{"hour": 3, "minute": 16}
